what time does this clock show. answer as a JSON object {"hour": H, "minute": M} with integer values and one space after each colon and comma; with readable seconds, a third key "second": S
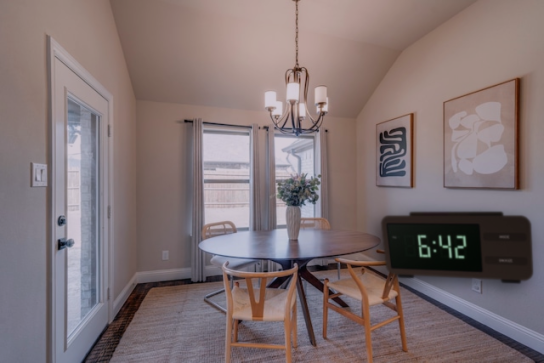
{"hour": 6, "minute": 42}
